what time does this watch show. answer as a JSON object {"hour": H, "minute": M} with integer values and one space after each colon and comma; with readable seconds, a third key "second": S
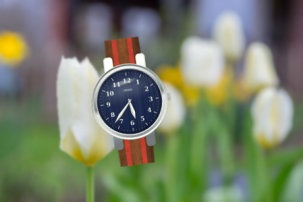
{"hour": 5, "minute": 37}
